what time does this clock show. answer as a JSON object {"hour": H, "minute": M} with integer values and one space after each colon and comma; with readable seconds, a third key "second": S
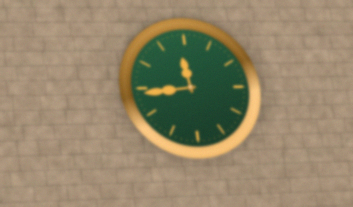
{"hour": 11, "minute": 44}
